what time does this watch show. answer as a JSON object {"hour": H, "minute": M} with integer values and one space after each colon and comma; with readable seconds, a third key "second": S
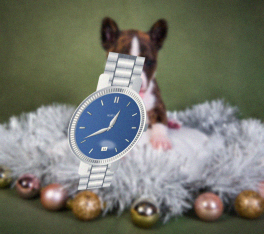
{"hour": 12, "minute": 41}
